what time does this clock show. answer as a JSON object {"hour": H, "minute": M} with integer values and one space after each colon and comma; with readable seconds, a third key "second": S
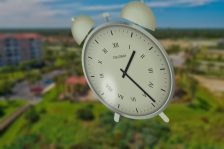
{"hour": 1, "minute": 24}
